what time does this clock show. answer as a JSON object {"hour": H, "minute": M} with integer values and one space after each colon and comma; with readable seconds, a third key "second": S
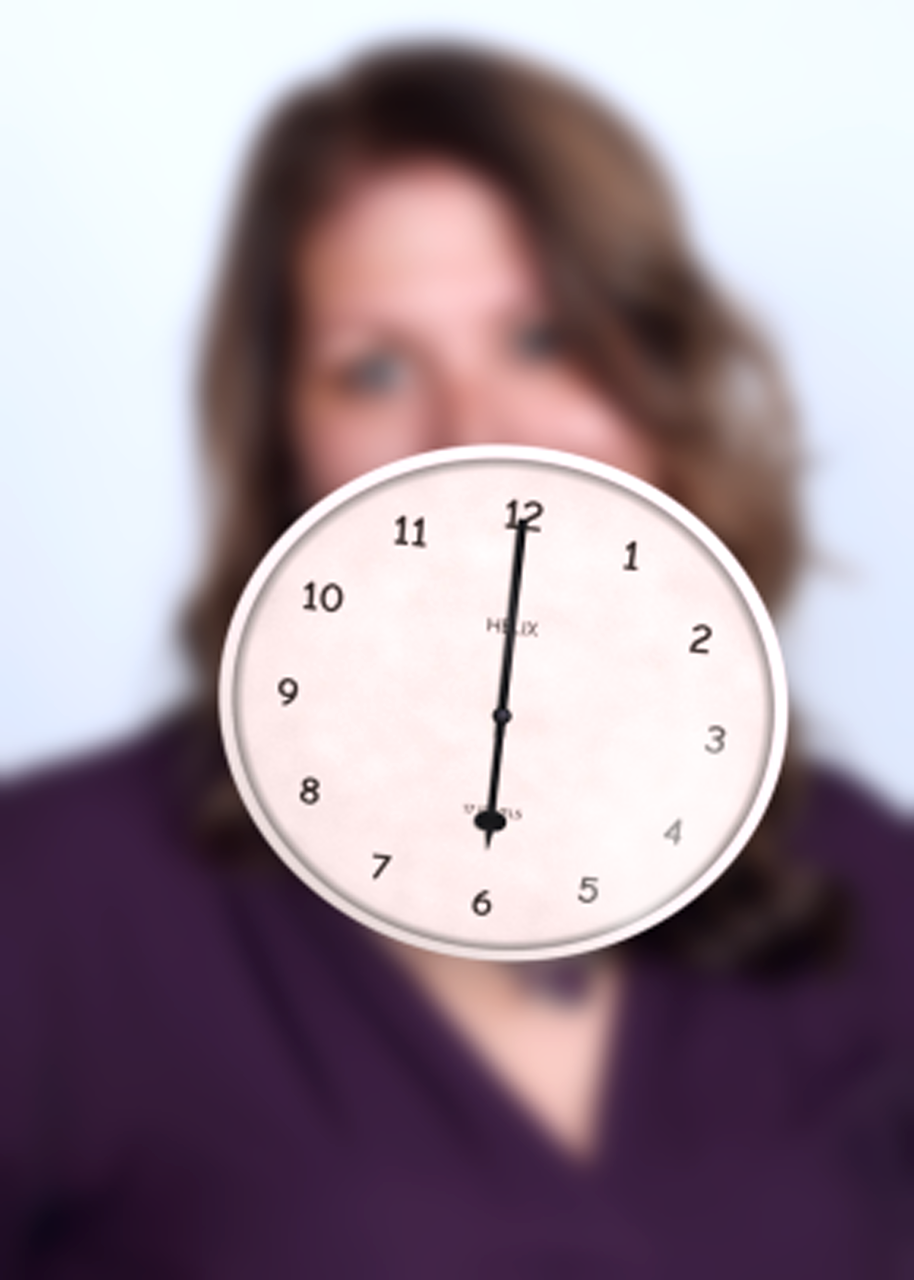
{"hour": 6, "minute": 0}
